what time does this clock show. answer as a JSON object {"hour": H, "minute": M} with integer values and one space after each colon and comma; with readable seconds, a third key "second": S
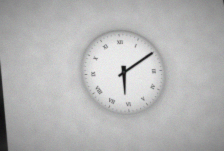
{"hour": 6, "minute": 10}
